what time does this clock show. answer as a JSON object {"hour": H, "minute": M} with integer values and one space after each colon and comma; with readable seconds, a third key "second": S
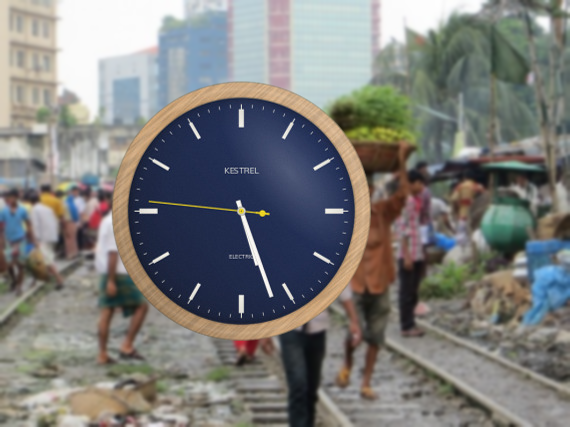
{"hour": 5, "minute": 26, "second": 46}
